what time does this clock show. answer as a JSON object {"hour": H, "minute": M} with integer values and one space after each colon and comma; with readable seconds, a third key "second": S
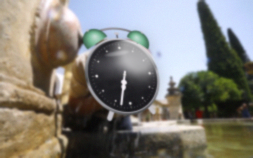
{"hour": 6, "minute": 33}
